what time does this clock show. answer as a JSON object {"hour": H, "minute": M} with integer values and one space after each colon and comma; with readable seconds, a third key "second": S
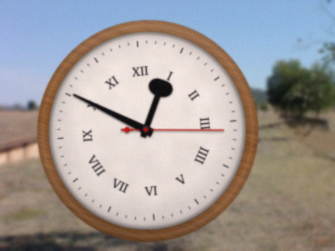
{"hour": 12, "minute": 50, "second": 16}
